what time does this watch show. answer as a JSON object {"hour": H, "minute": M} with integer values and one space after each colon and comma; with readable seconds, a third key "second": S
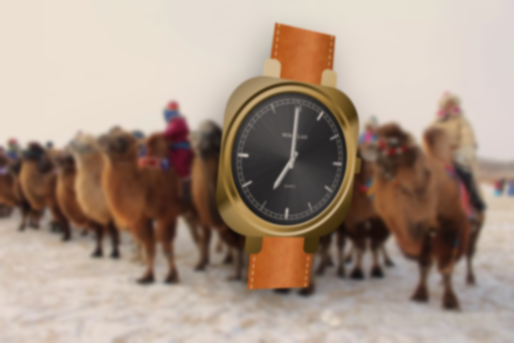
{"hour": 7, "minute": 0}
